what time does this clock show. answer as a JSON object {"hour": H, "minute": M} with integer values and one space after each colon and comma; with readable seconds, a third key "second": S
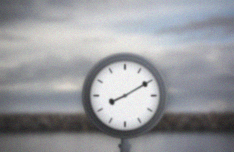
{"hour": 8, "minute": 10}
